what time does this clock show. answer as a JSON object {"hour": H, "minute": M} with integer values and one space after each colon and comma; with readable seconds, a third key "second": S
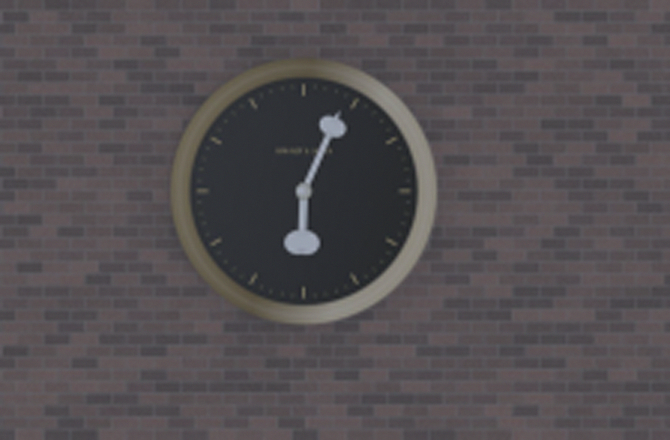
{"hour": 6, "minute": 4}
